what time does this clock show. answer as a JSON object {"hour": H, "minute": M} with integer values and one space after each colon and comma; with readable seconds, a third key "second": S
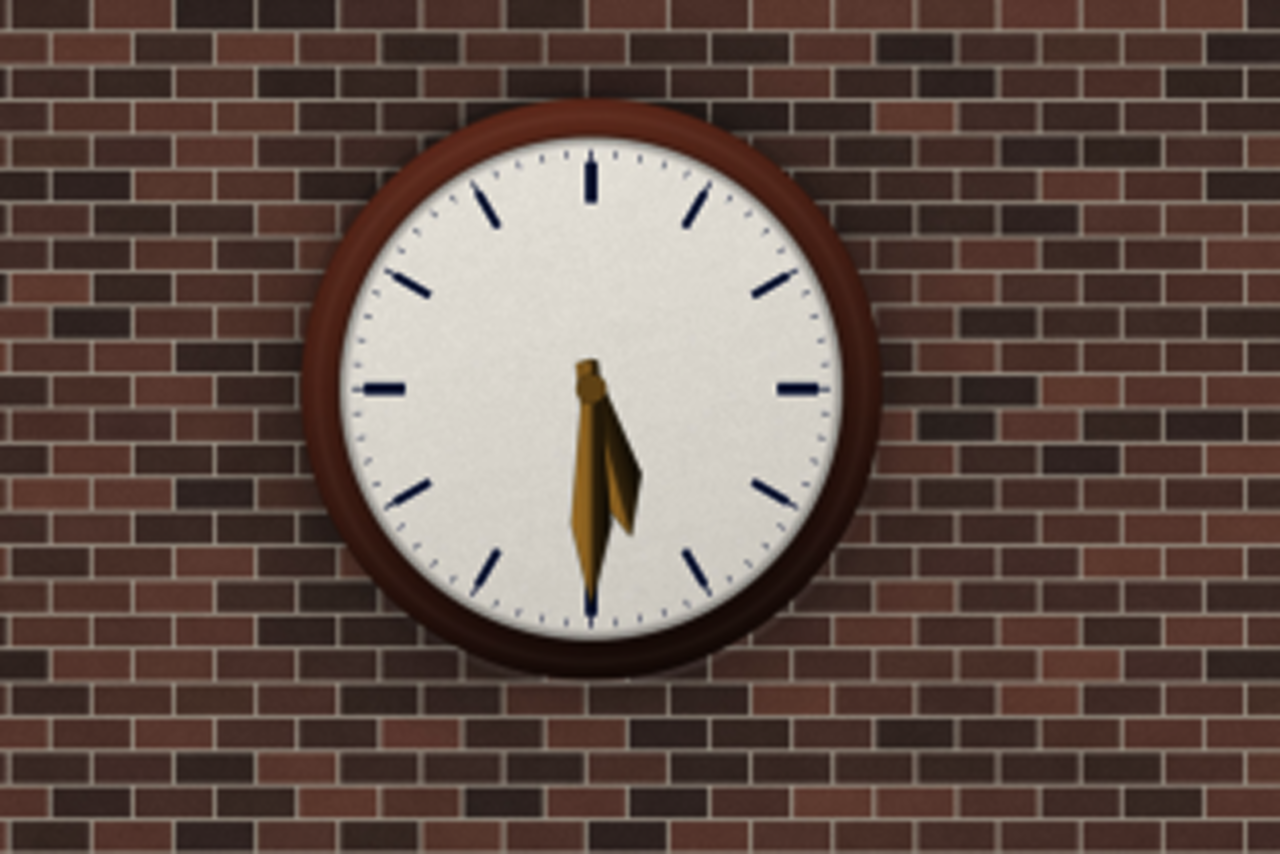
{"hour": 5, "minute": 30}
